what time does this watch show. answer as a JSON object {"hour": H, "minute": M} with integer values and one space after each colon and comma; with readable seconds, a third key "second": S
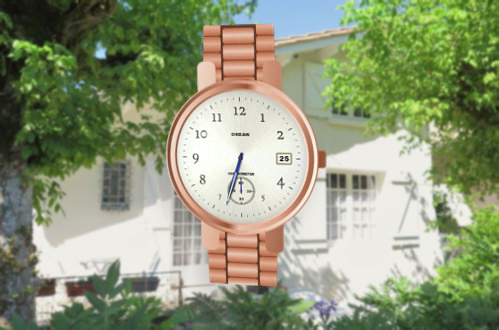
{"hour": 6, "minute": 33}
